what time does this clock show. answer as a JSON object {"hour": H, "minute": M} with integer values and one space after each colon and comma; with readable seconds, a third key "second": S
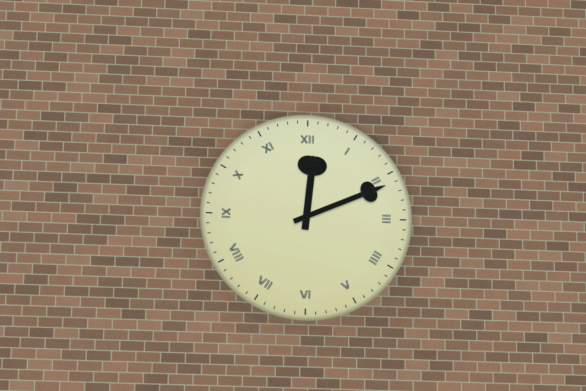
{"hour": 12, "minute": 11}
